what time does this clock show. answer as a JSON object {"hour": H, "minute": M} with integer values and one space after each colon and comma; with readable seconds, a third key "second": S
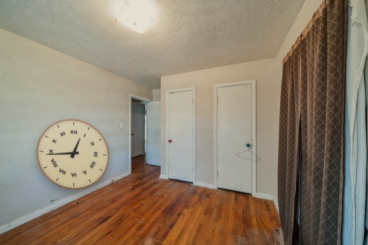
{"hour": 12, "minute": 44}
